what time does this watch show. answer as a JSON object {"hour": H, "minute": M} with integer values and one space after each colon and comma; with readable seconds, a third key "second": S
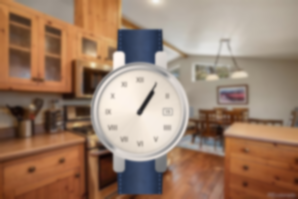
{"hour": 1, "minute": 5}
